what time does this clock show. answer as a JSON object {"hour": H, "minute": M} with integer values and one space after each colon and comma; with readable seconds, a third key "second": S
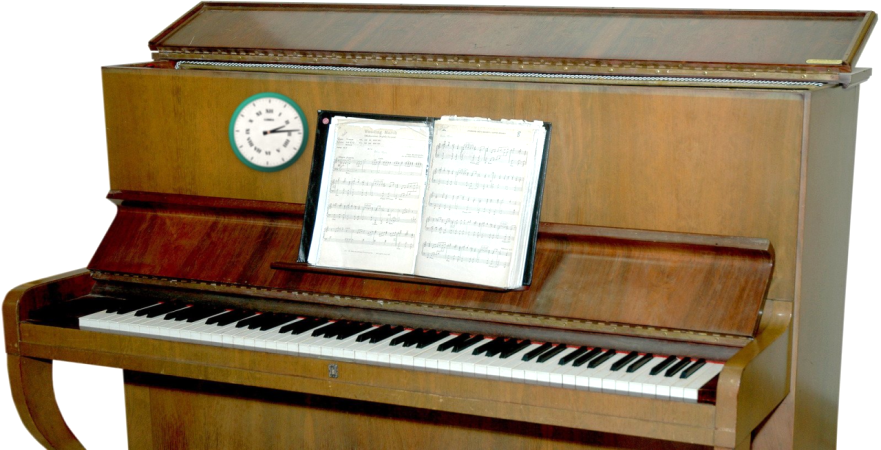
{"hour": 2, "minute": 14}
